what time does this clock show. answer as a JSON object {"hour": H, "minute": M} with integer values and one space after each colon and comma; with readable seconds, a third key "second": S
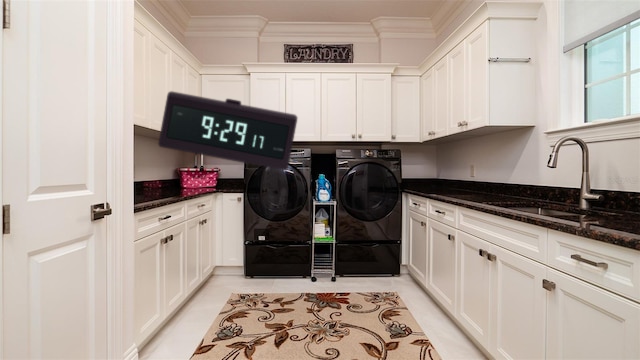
{"hour": 9, "minute": 29, "second": 17}
